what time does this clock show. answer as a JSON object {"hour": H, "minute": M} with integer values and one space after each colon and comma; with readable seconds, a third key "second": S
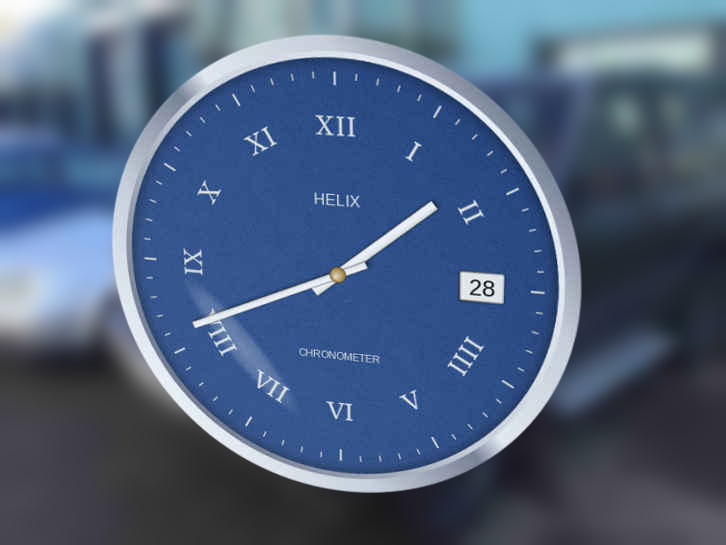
{"hour": 1, "minute": 41}
